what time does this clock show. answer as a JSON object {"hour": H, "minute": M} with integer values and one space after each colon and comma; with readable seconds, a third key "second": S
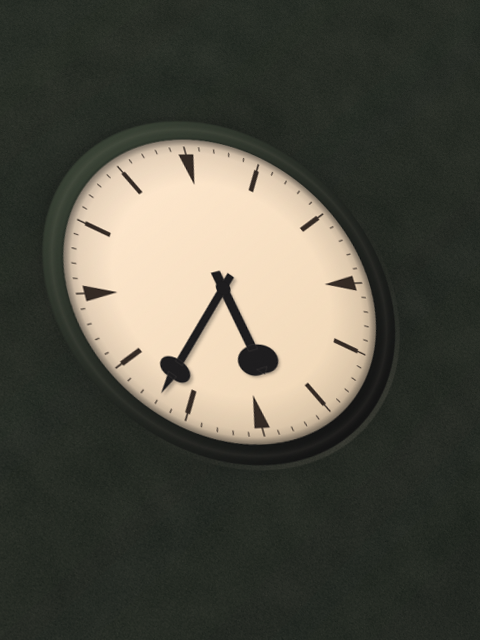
{"hour": 5, "minute": 37}
